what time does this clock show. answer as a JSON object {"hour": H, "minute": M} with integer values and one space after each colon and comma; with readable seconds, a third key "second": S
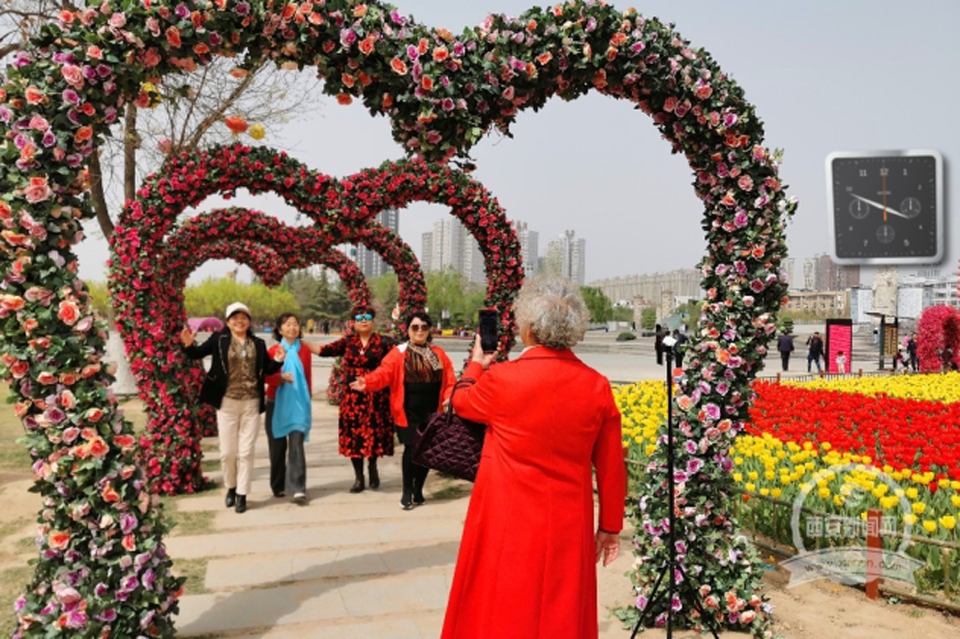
{"hour": 3, "minute": 49}
